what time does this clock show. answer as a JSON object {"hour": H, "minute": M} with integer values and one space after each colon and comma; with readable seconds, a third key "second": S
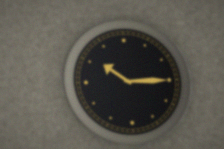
{"hour": 10, "minute": 15}
